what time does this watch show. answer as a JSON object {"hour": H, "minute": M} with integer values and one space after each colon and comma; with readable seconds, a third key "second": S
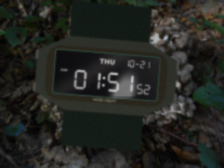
{"hour": 1, "minute": 51}
